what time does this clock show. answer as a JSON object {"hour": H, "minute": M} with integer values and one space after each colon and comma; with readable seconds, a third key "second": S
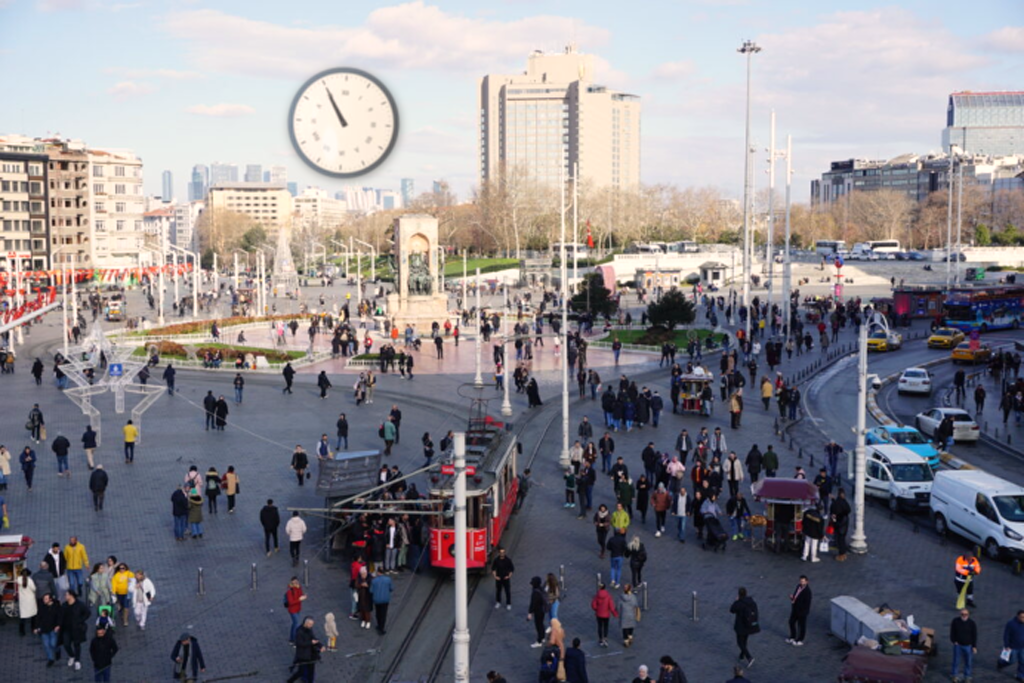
{"hour": 10, "minute": 55}
